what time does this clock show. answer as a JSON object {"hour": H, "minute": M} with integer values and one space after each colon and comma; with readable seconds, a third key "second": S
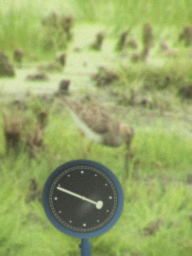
{"hour": 3, "minute": 49}
